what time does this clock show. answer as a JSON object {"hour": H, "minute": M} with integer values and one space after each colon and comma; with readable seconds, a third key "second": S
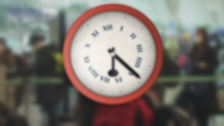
{"hour": 6, "minute": 24}
